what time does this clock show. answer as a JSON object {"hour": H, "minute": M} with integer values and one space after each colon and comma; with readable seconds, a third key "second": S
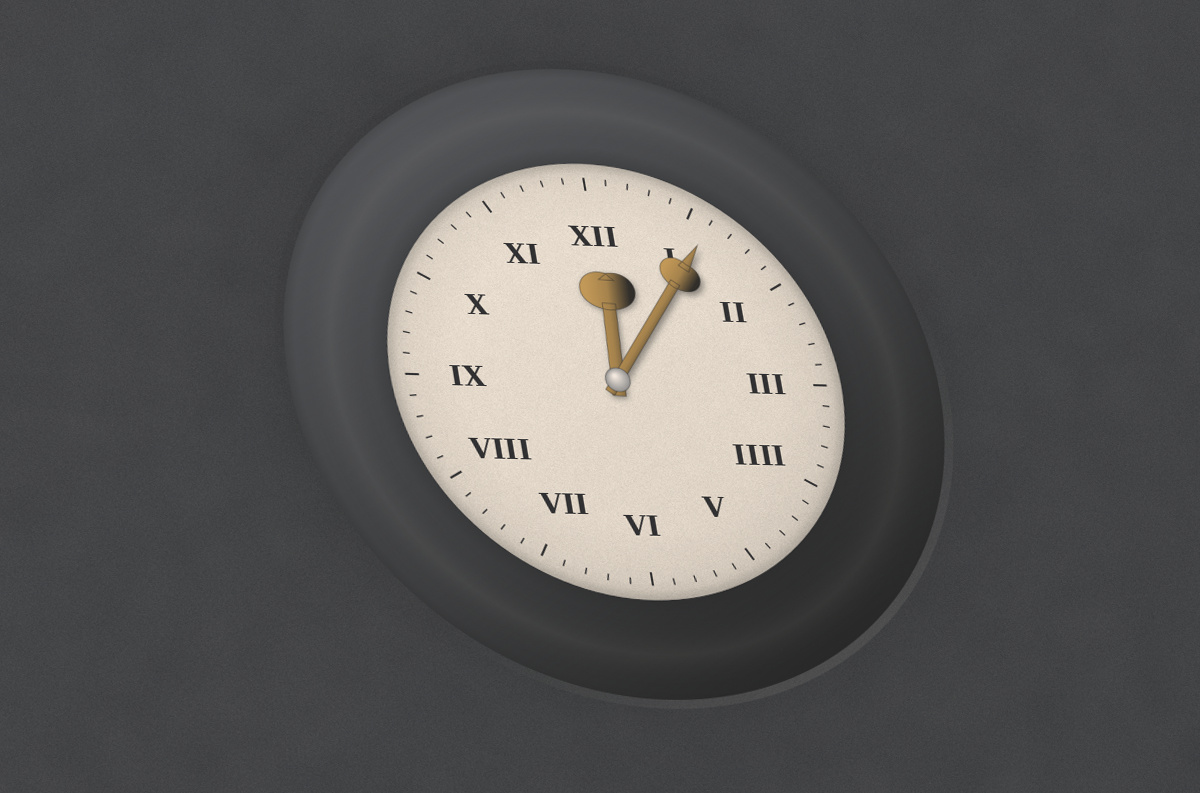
{"hour": 12, "minute": 6}
